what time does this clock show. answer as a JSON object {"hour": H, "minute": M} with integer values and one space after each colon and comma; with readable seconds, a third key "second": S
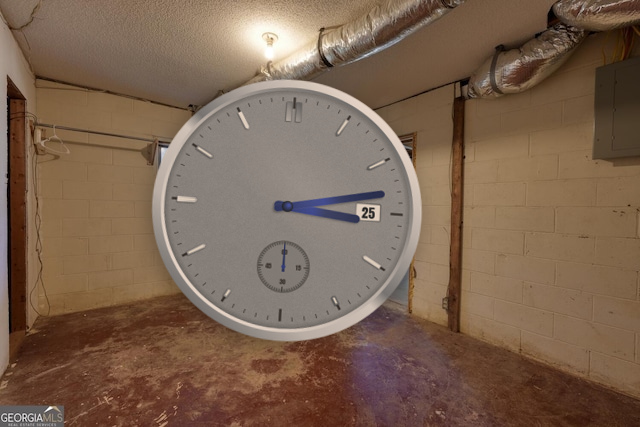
{"hour": 3, "minute": 13}
